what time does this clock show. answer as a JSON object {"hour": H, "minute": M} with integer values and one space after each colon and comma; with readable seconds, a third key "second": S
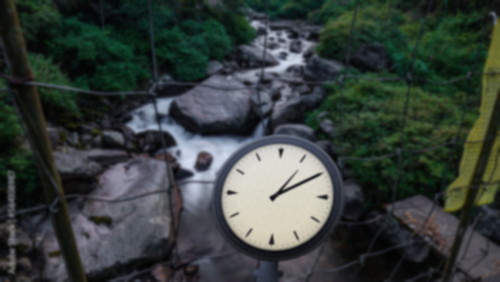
{"hour": 1, "minute": 10}
